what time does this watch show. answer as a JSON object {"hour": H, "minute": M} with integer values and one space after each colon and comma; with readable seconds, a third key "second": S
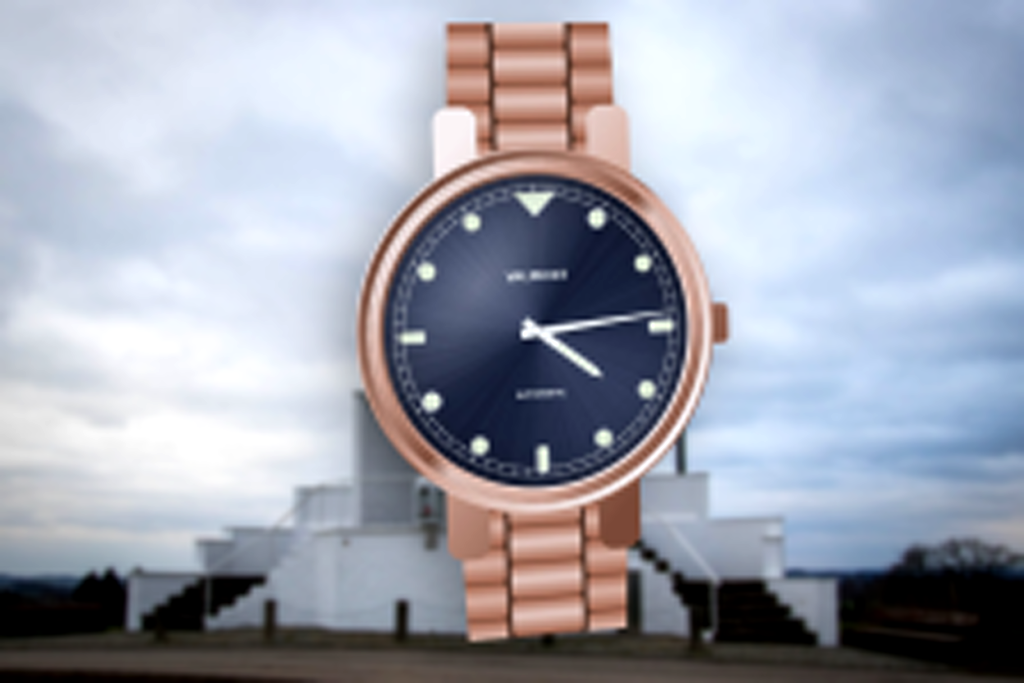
{"hour": 4, "minute": 14}
